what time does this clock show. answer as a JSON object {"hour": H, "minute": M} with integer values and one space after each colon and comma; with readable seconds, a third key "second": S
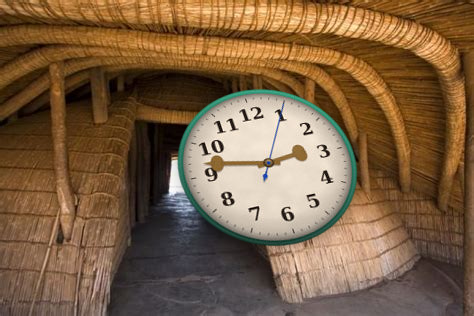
{"hour": 2, "minute": 47, "second": 5}
